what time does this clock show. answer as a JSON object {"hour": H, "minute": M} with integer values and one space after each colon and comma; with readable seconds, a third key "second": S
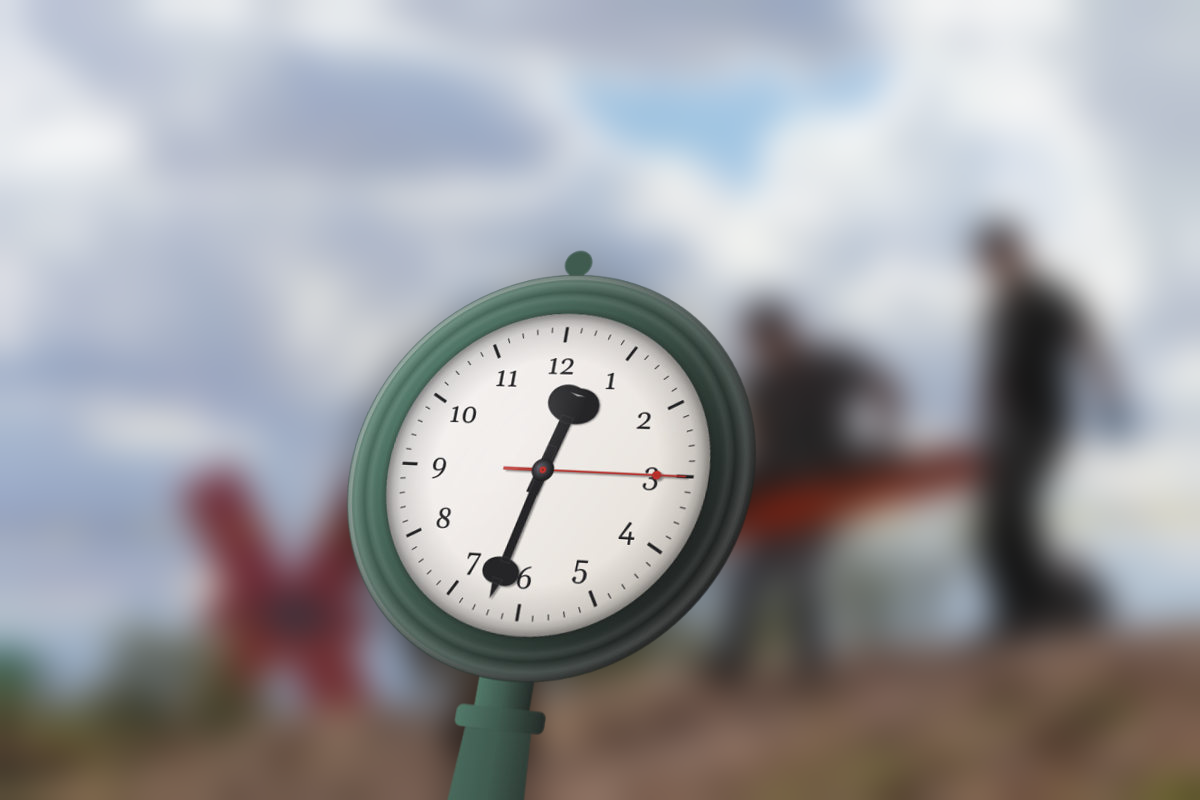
{"hour": 12, "minute": 32, "second": 15}
